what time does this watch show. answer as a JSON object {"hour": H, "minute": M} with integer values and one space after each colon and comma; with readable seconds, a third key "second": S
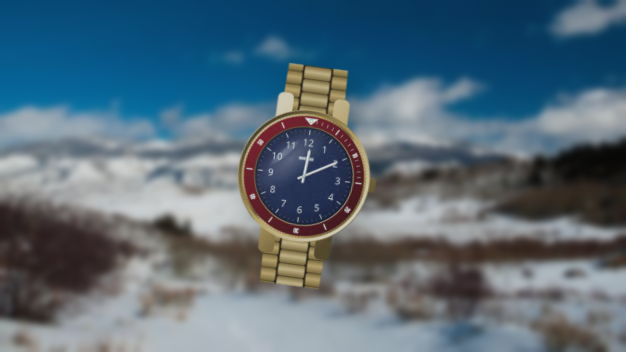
{"hour": 12, "minute": 10}
